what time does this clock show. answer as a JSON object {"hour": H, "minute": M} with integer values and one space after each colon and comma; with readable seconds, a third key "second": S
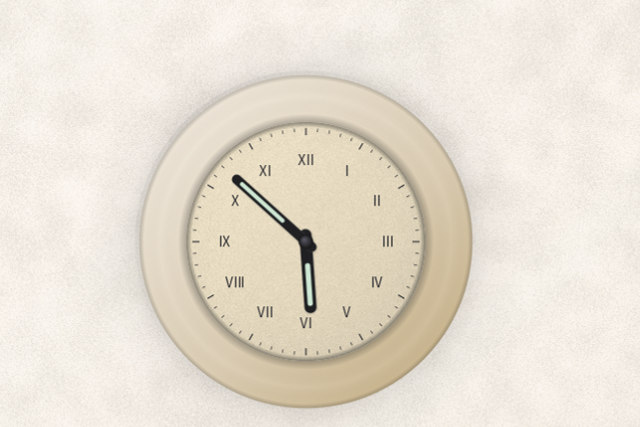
{"hour": 5, "minute": 52}
